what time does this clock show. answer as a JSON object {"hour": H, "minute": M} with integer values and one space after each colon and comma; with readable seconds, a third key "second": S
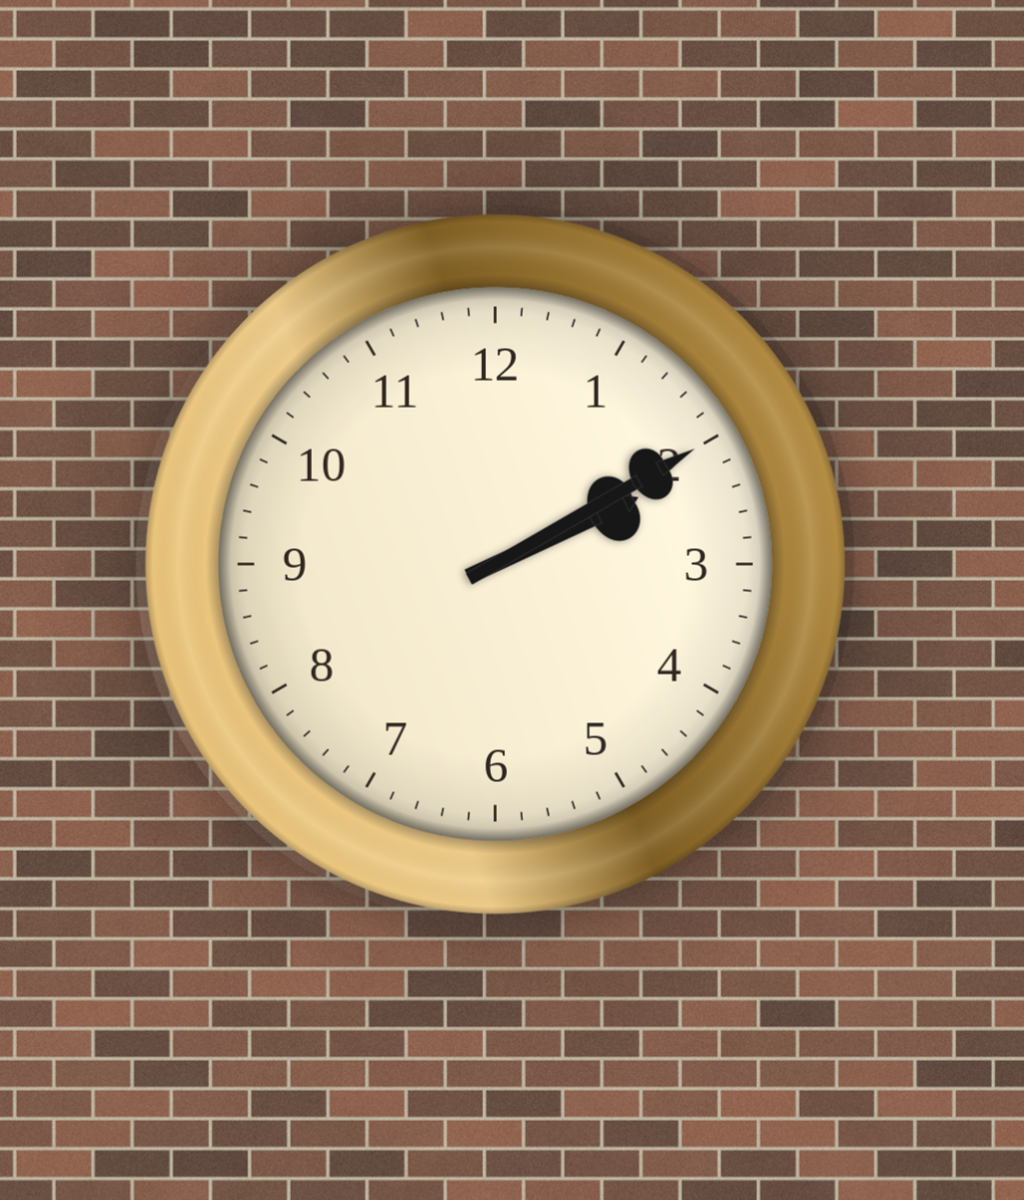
{"hour": 2, "minute": 10}
